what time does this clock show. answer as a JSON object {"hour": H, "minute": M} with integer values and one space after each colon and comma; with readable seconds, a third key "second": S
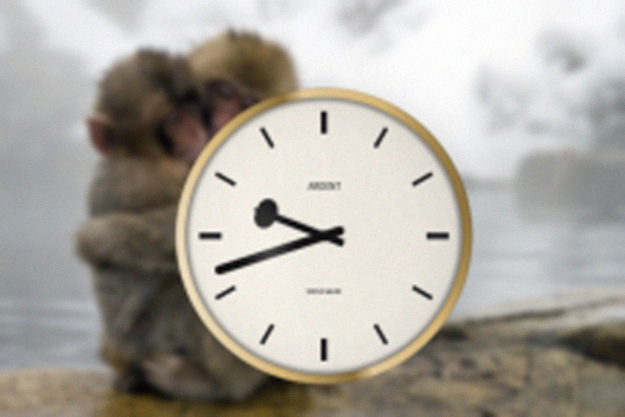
{"hour": 9, "minute": 42}
